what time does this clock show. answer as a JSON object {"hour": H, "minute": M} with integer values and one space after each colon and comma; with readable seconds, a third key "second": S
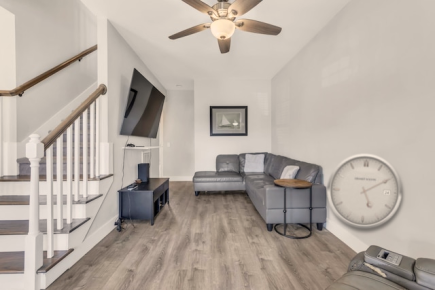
{"hour": 5, "minute": 10}
